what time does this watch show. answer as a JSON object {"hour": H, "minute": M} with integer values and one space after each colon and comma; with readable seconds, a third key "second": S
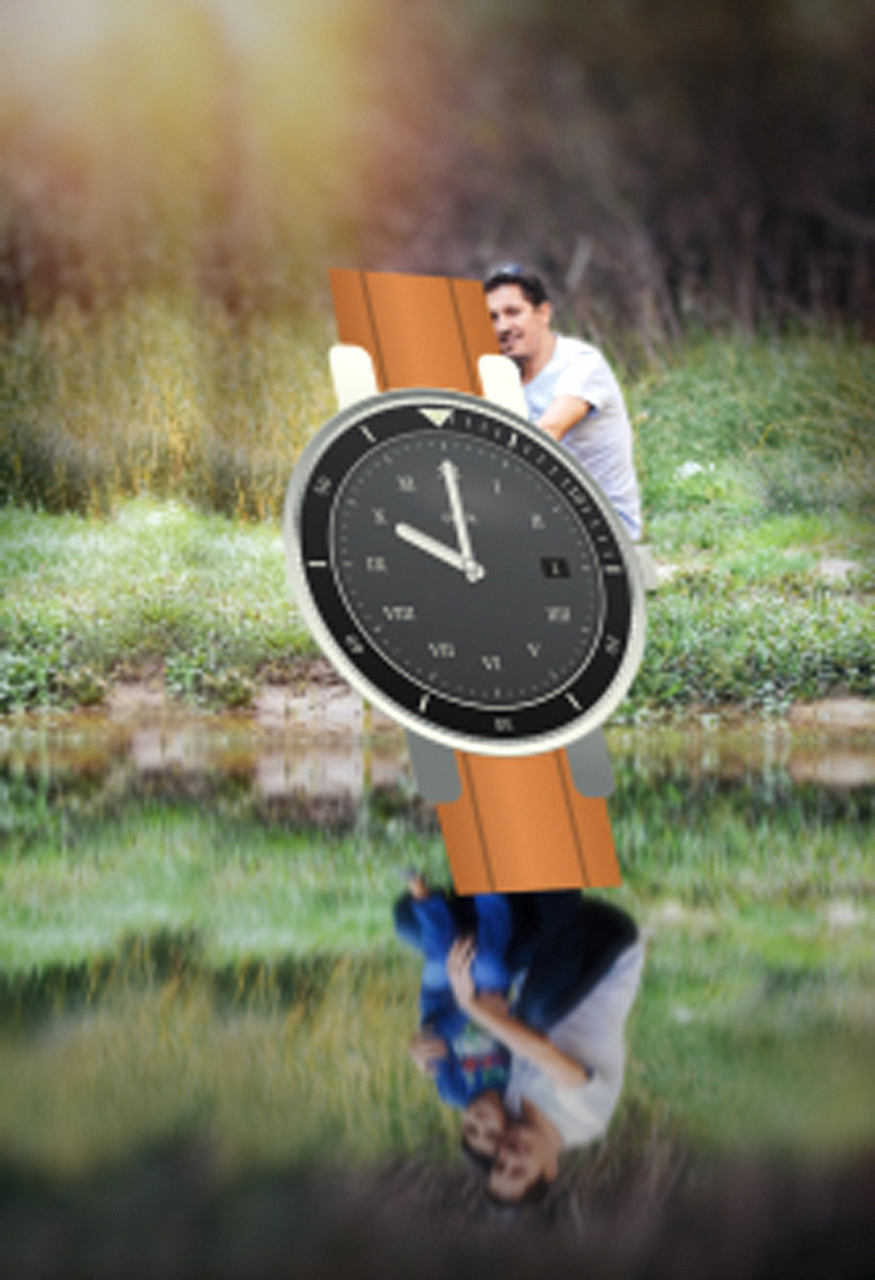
{"hour": 10, "minute": 0}
